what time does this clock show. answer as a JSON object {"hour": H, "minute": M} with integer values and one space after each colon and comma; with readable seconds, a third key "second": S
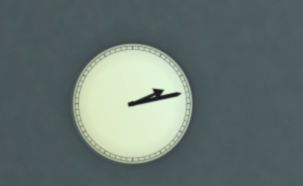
{"hour": 2, "minute": 13}
